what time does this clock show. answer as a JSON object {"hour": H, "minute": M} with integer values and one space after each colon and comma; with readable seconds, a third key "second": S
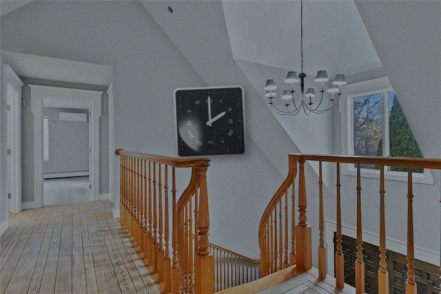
{"hour": 2, "minute": 0}
